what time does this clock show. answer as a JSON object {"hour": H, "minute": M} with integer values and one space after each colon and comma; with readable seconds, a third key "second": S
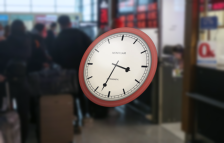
{"hour": 3, "minute": 33}
